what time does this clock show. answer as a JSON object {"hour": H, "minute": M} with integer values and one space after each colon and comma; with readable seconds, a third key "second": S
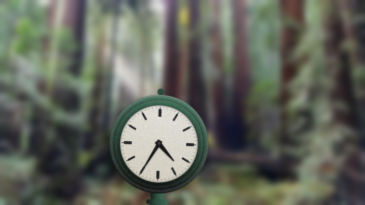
{"hour": 4, "minute": 35}
